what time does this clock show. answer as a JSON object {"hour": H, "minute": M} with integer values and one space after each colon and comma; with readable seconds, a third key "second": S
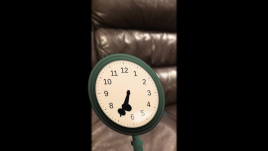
{"hour": 6, "minute": 35}
